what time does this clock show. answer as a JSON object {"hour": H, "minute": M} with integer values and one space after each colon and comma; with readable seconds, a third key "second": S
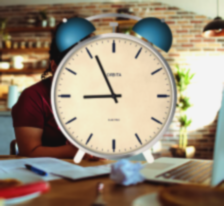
{"hour": 8, "minute": 56}
